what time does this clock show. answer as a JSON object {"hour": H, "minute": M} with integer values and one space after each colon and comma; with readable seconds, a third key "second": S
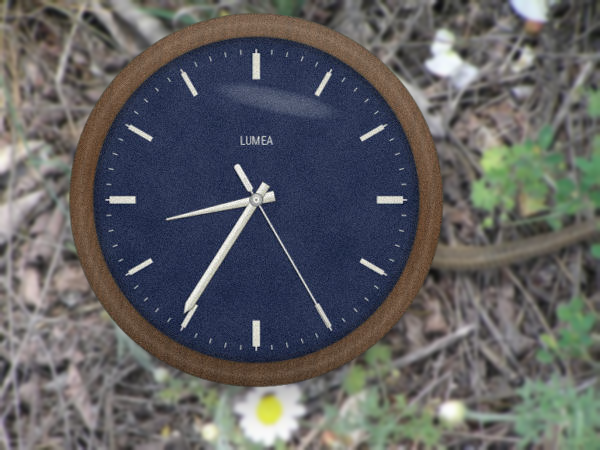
{"hour": 8, "minute": 35, "second": 25}
